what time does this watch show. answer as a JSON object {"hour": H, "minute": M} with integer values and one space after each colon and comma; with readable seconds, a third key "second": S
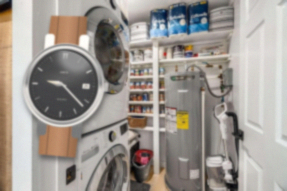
{"hour": 9, "minute": 22}
